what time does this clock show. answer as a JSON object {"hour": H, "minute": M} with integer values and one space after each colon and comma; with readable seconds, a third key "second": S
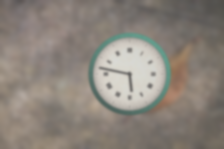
{"hour": 5, "minute": 47}
